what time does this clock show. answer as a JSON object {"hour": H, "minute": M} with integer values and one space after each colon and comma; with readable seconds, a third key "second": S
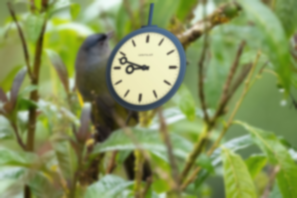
{"hour": 8, "minute": 48}
